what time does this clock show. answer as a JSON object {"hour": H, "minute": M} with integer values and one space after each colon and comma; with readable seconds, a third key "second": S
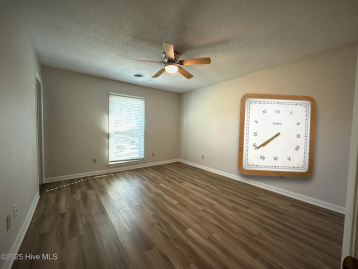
{"hour": 7, "minute": 39}
